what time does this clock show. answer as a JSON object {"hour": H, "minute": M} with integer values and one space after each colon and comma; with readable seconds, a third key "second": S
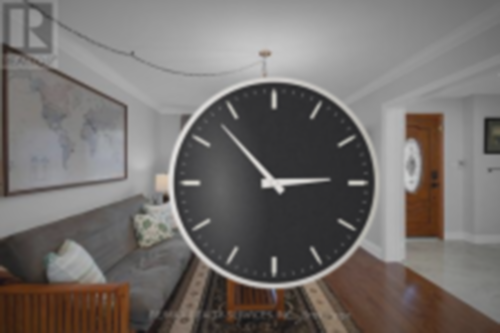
{"hour": 2, "minute": 53}
